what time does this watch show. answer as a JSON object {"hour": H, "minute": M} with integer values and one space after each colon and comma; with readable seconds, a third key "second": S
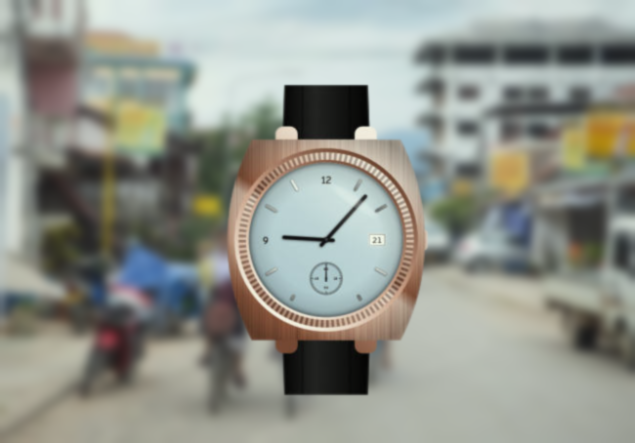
{"hour": 9, "minute": 7}
